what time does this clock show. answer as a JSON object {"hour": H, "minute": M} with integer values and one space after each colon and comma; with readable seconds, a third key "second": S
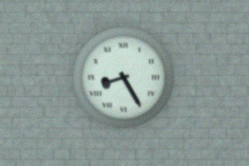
{"hour": 8, "minute": 25}
